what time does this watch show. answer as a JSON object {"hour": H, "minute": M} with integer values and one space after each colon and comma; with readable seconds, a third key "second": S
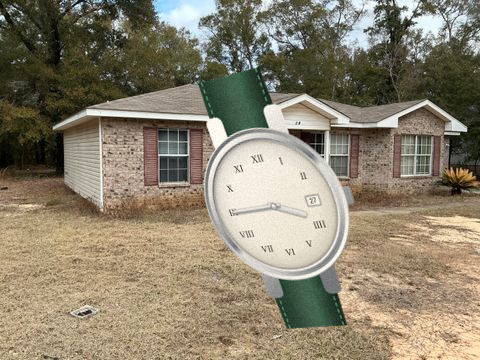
{"hour": 3, "minute": 45}
